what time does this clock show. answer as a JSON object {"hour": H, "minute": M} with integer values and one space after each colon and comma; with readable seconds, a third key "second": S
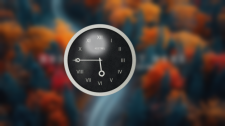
{"hour": 5, "minute": 45}
